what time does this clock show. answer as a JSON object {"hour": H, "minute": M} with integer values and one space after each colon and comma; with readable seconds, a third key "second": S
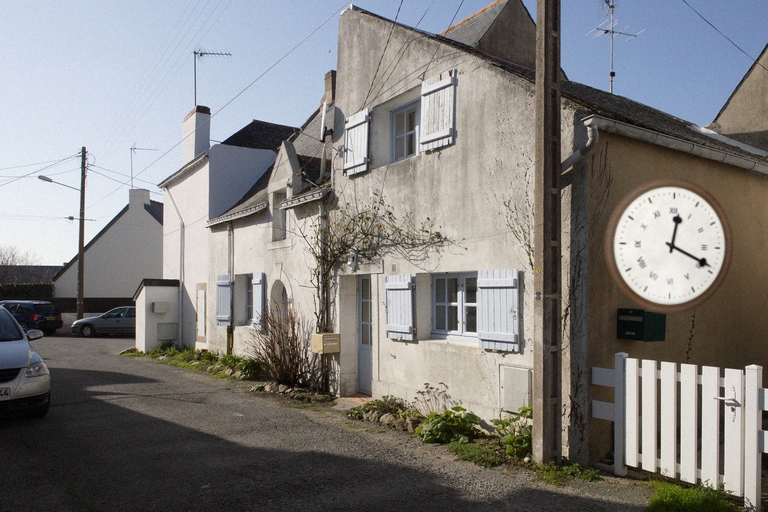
{"hour": 12, "minute": 19}
